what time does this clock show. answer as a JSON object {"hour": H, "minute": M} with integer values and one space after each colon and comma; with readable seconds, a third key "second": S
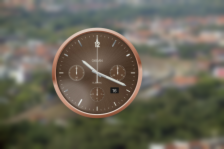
{"hour": 10, "minute": 19}
